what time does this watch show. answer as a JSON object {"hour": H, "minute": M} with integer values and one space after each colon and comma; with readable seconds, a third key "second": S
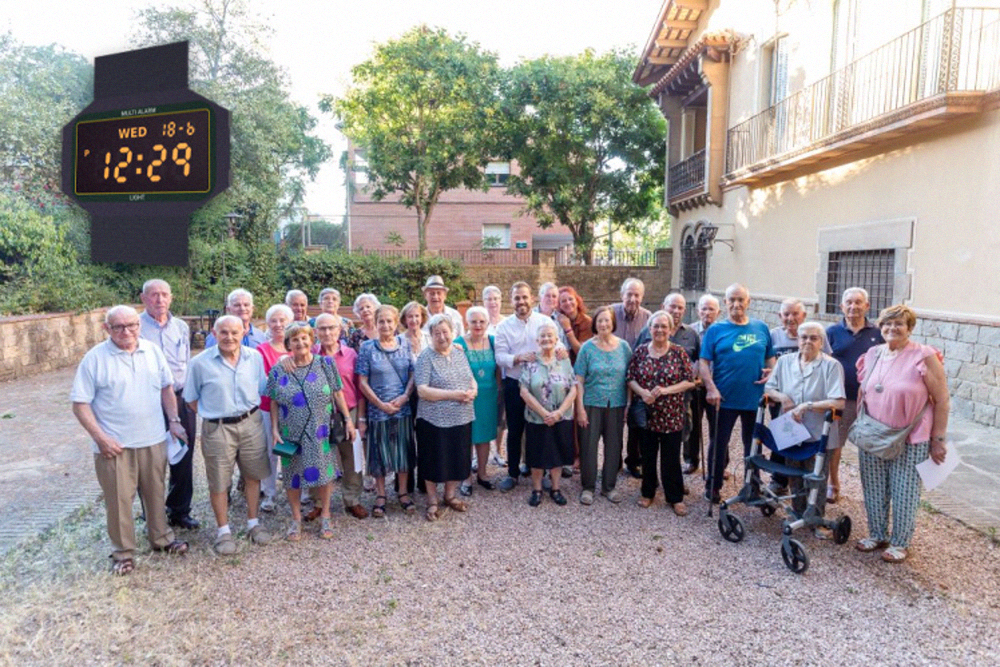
{"hour": 12, "minute": 29}
